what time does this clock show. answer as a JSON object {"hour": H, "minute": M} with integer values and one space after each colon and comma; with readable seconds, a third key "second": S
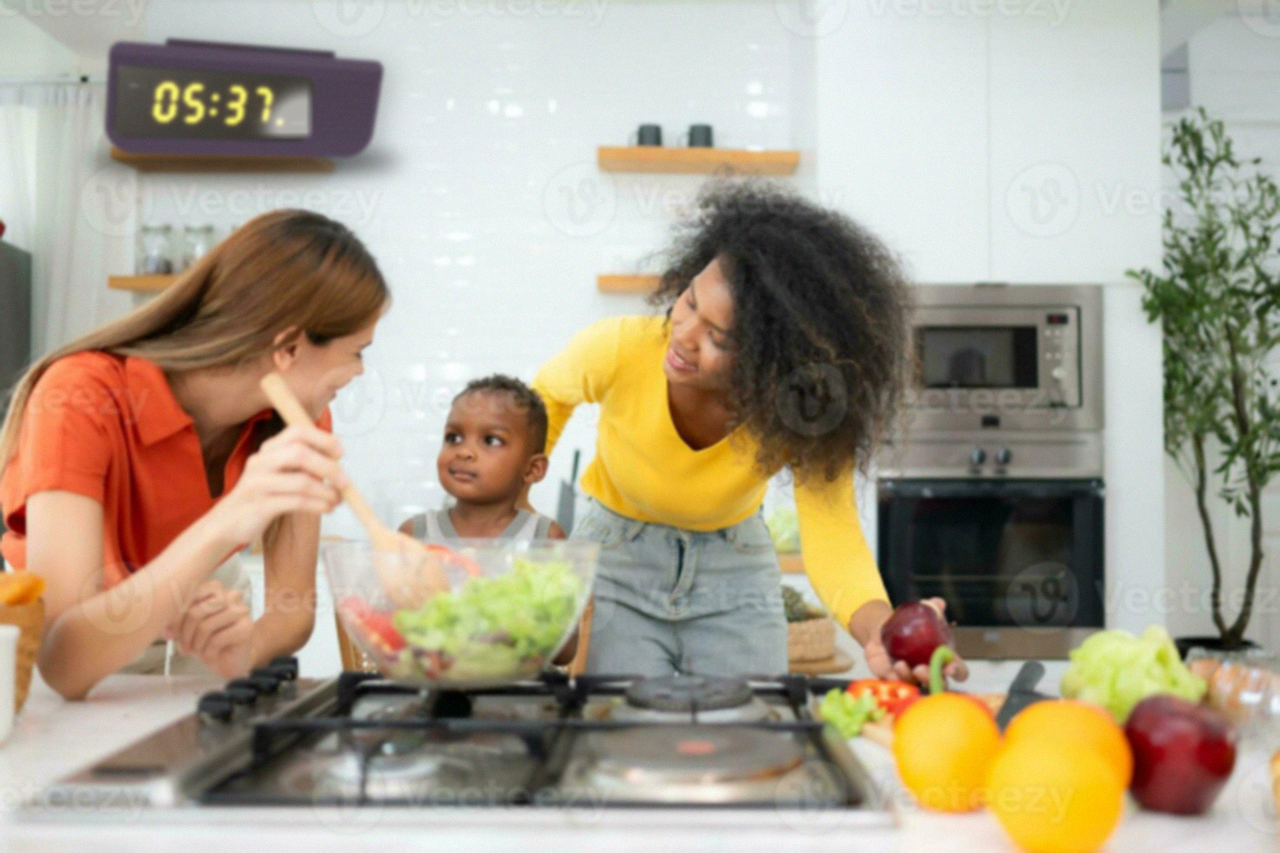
{"hour": 5, "minute": 37}
